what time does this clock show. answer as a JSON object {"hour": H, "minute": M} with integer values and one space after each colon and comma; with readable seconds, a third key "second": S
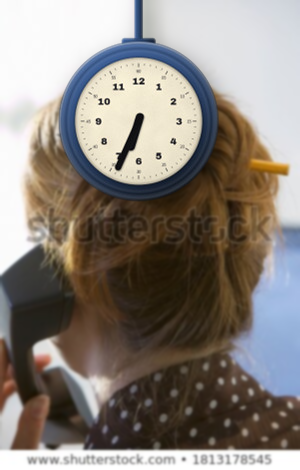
{"hour": 6, "minute": 34}
